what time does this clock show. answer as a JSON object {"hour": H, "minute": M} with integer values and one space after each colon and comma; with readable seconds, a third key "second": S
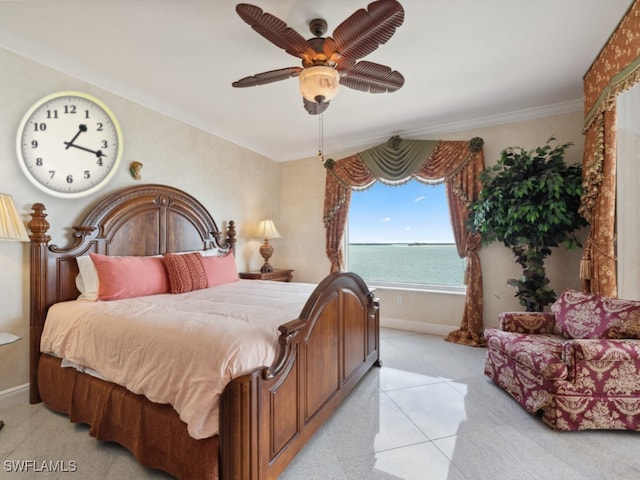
{"hour": 1, "minute": 18}
